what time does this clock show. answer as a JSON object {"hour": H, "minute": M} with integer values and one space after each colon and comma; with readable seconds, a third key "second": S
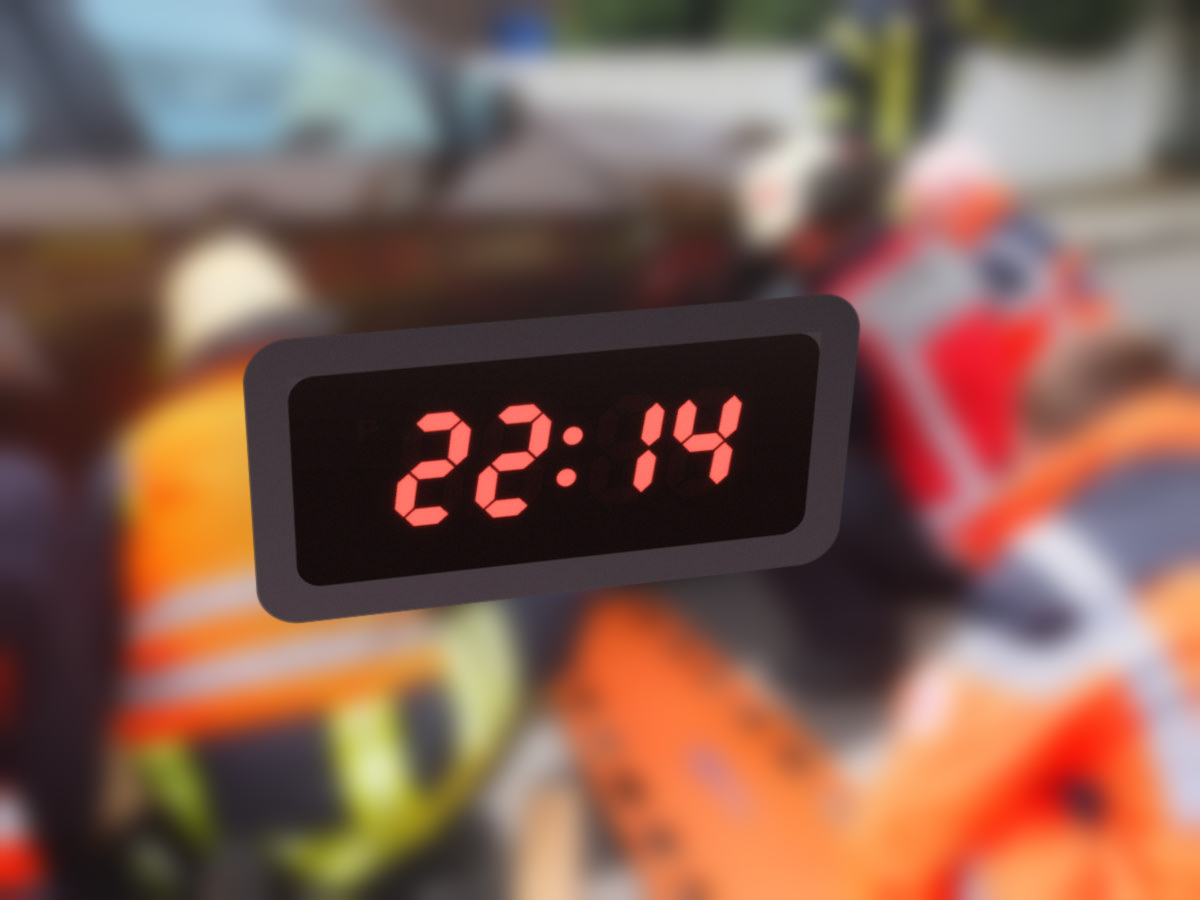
{"hour": 22, "minute": 14}
